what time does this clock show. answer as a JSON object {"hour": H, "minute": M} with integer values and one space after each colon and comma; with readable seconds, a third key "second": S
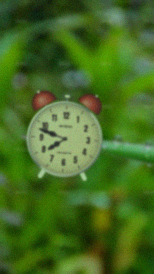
{"hour": 7, "minute": 48}
